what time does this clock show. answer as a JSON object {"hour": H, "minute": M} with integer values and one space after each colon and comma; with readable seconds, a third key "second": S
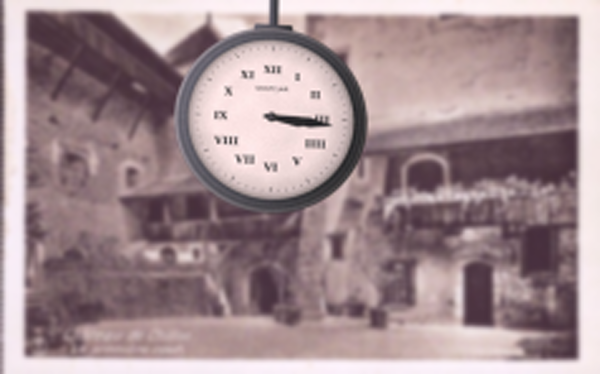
{"hour": 3, "minute": 16}
